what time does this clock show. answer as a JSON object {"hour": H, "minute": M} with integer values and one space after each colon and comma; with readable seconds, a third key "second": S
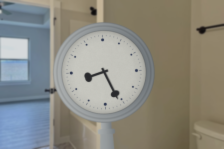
{"hour": 8, "minute": 26}
